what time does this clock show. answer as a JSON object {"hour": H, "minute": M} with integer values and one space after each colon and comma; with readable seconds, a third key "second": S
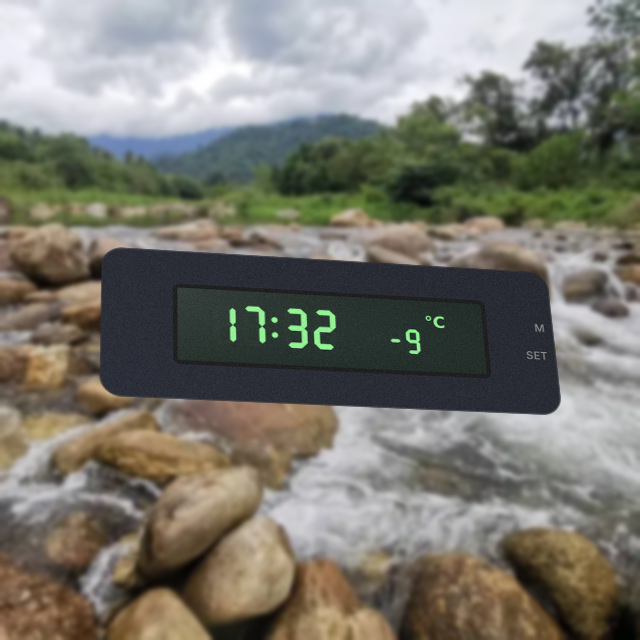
{"hour": 17, "minute": 32}
